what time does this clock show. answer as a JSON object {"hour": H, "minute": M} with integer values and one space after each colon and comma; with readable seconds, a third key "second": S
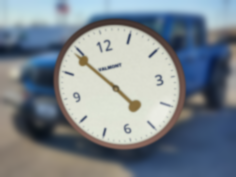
{"hour": 4, "minute": 54}
